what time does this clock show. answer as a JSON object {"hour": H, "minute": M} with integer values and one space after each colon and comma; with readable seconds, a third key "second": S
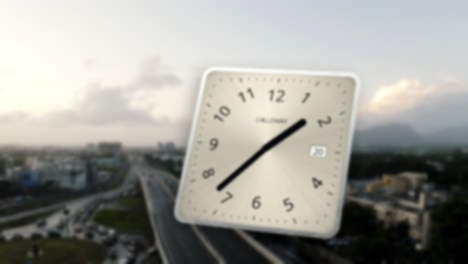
{"hour": 1, "minute": 37}
